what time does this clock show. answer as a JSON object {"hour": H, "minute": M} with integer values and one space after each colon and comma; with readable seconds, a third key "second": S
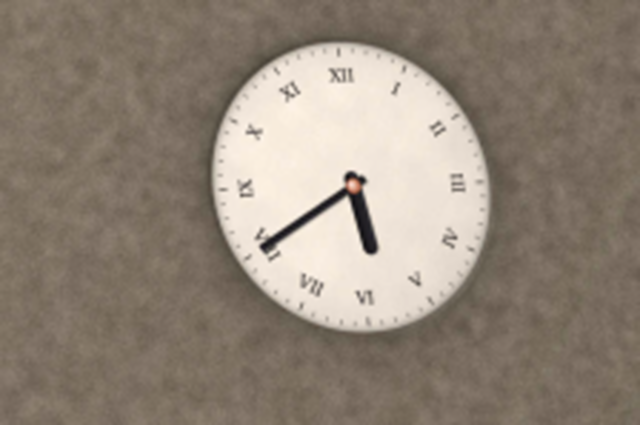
{"hour": 5, "minute": 40}
